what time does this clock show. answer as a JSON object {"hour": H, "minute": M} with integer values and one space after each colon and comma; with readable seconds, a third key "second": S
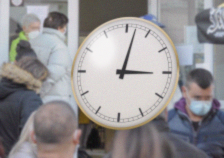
{"hour": 3, "minute": 2}
